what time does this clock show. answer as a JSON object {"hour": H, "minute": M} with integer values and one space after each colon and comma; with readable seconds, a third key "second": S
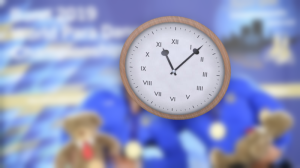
{"hour": 11, "minute": 7}
